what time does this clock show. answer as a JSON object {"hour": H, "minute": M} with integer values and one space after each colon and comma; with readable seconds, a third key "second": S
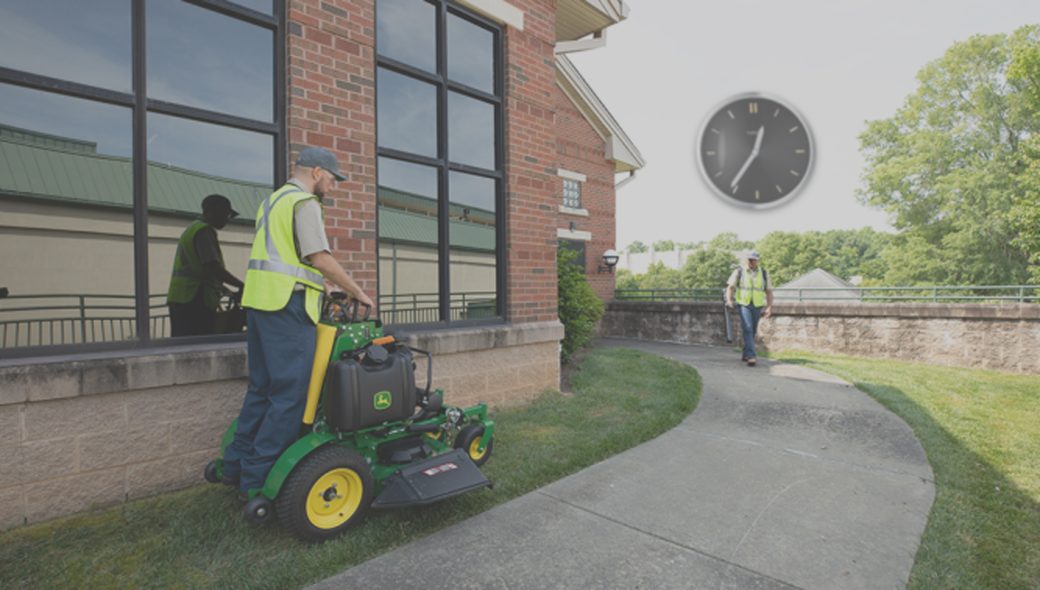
{"hour": 12, "minute": 36}
